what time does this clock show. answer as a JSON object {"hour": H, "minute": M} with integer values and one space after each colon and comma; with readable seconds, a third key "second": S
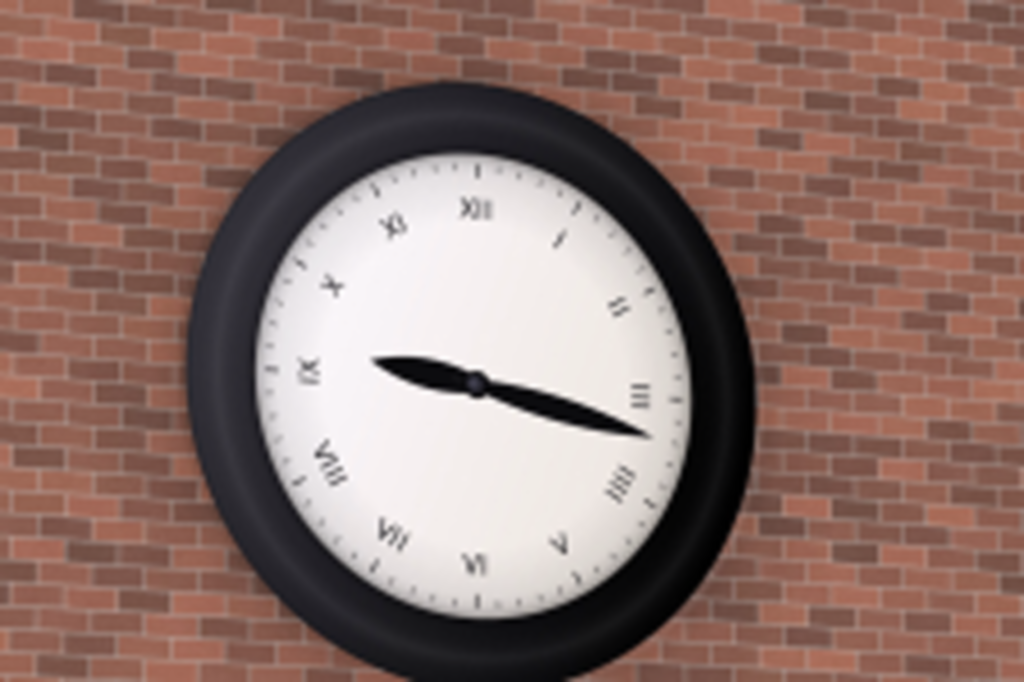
{"hour": 9, "minute": 17}
